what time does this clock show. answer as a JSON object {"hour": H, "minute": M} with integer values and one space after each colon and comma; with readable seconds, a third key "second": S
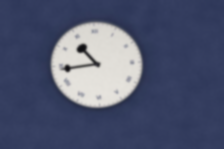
{"hour": 10, "minute": 44}
